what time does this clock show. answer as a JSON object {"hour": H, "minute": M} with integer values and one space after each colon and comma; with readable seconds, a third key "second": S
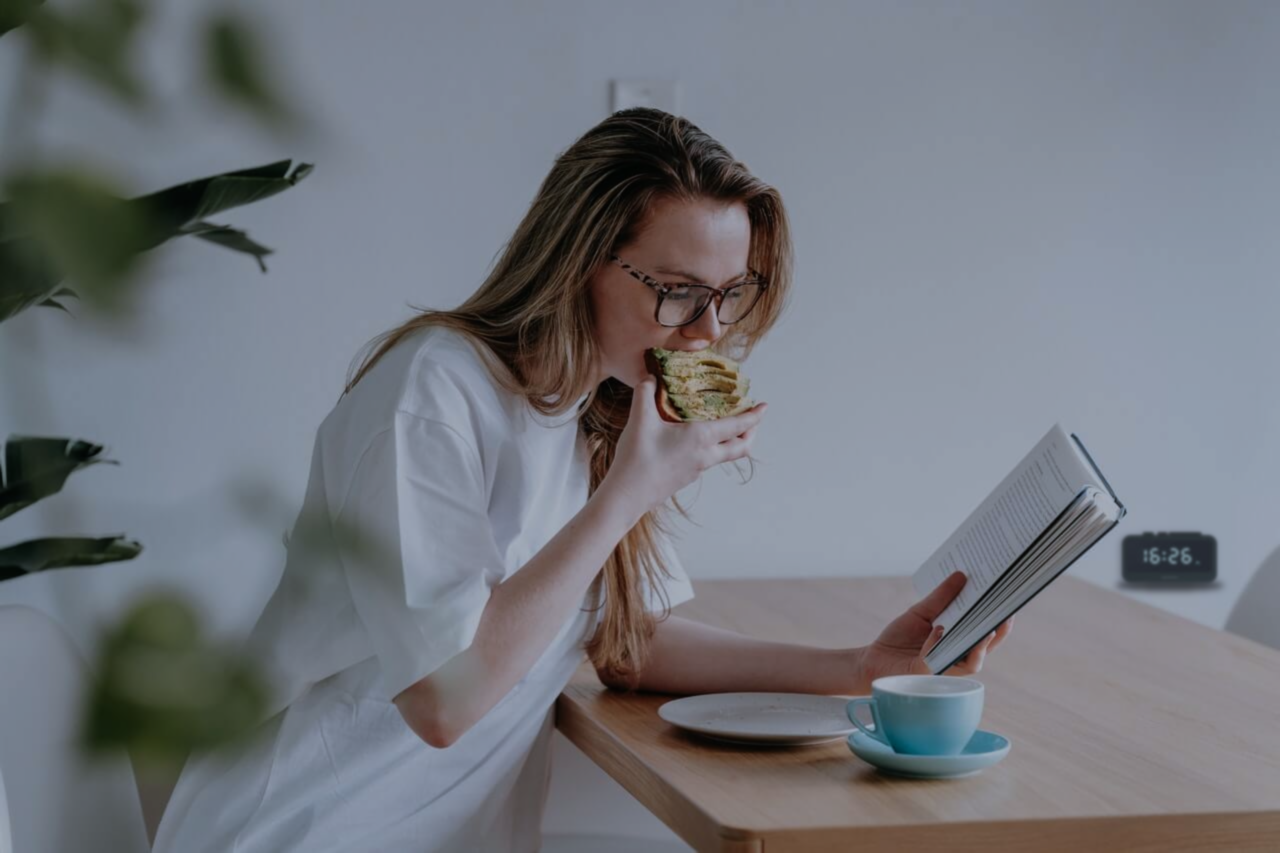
{"hour": 16, "minute": 26}
